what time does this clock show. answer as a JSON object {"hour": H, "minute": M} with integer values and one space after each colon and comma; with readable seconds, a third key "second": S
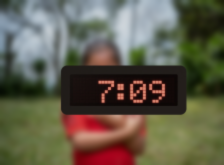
{"hour": 7, "minute": 9}
